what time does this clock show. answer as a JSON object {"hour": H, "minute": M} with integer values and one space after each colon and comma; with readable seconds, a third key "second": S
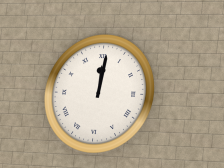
{"hour": 12, "minute": 1}
